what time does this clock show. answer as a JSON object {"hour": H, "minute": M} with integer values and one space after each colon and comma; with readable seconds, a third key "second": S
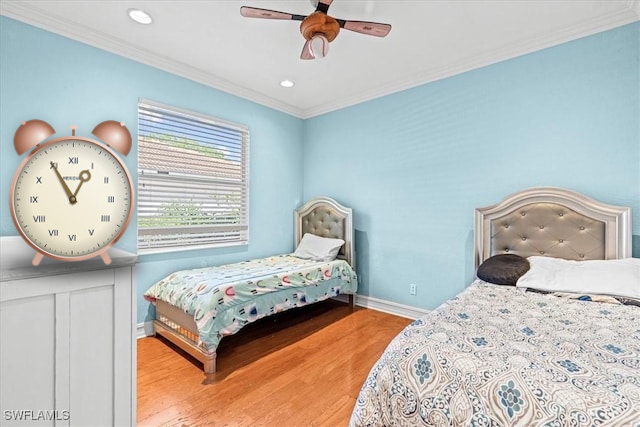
{"hour": 12, "minute": 55}
